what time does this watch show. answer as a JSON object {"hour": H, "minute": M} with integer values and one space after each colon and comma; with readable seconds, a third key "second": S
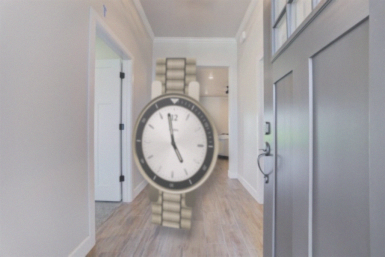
{"hour": 4, "minute": 58}
